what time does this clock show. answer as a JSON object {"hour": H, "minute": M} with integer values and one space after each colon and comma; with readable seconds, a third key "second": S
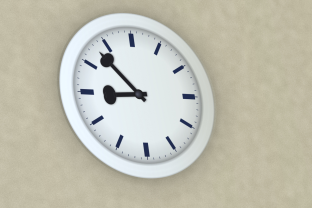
{"hour": 8, "minute": 53}
